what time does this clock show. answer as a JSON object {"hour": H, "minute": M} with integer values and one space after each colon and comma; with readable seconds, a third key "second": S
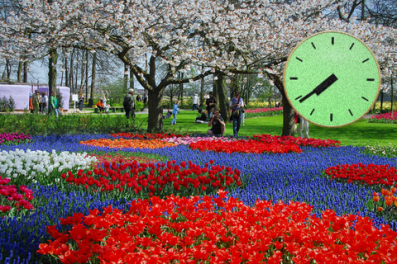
{"hour": 7, "minute": 39}
